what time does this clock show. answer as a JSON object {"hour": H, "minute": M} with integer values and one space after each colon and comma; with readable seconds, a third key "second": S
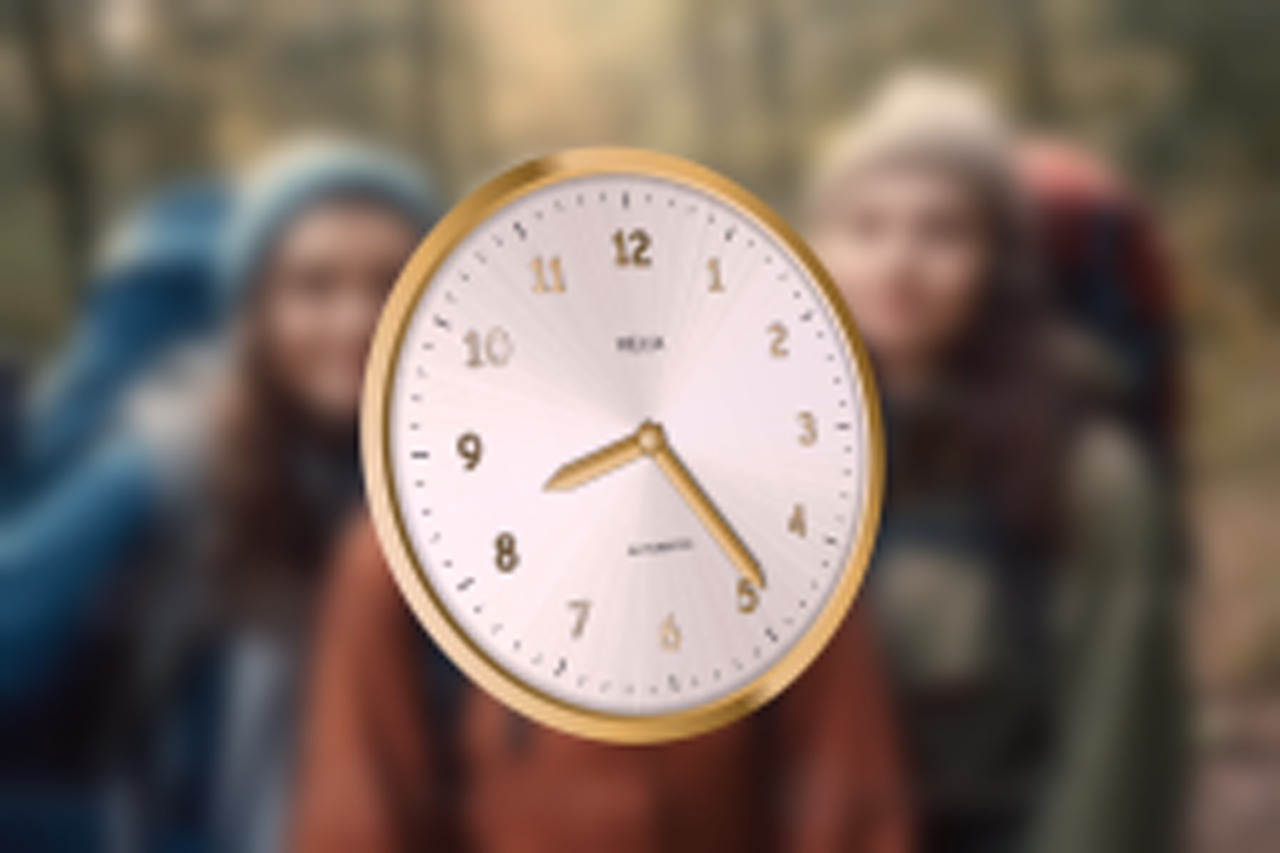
{"hour": 8, "minute": 24}
